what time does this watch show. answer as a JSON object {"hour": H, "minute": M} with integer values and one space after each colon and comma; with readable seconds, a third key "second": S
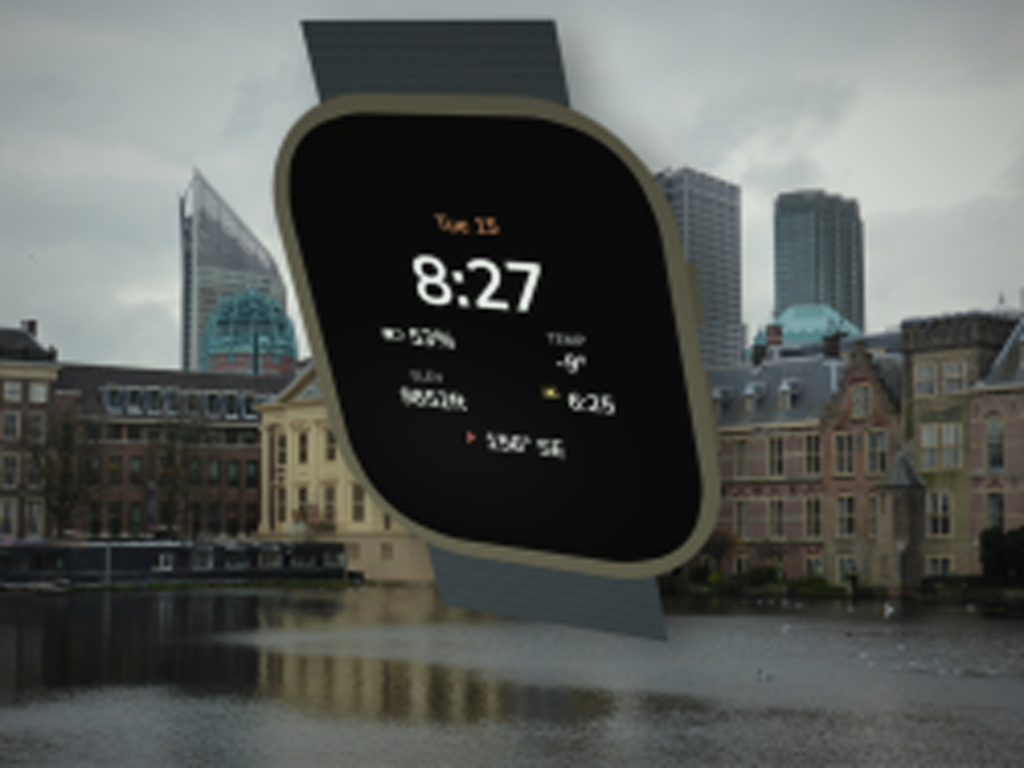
{"hour": 8, "minute": 27}
